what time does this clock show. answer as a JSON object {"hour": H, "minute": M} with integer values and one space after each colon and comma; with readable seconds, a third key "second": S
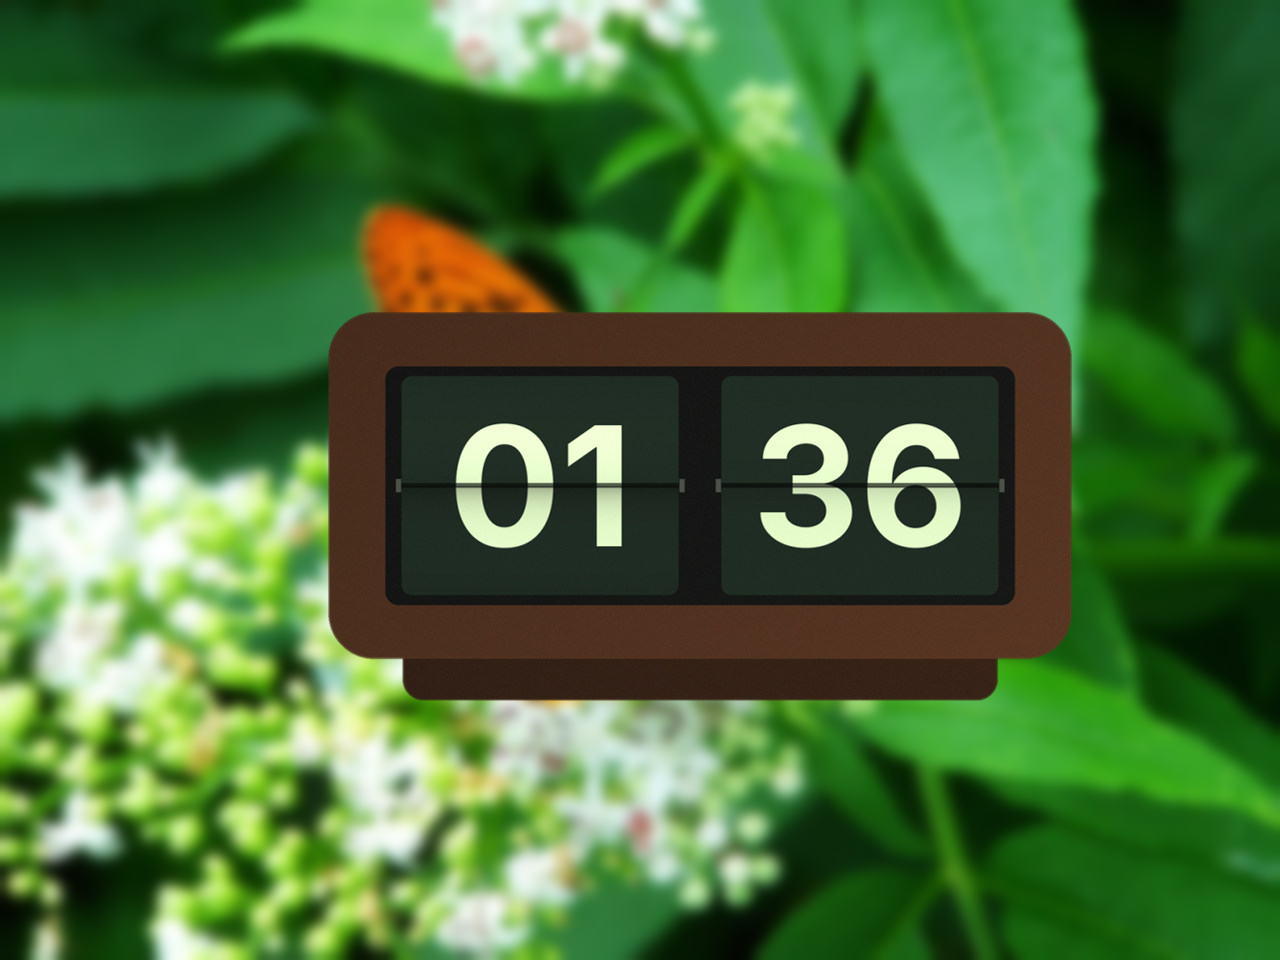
{"hour": 1, "minute": 36}
